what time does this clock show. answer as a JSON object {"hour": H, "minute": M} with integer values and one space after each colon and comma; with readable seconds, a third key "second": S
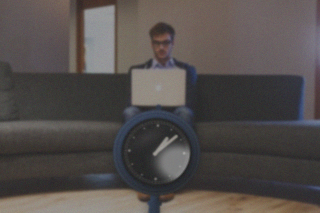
{"hour": 1, "minute": 8}
